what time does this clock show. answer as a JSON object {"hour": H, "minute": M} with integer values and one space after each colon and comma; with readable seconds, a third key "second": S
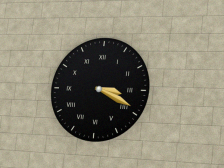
{"hour": 3, "minute": 19}
